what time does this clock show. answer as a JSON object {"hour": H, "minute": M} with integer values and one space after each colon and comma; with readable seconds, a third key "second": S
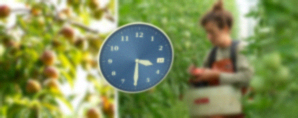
{"hour": 3, "minute": 30}
